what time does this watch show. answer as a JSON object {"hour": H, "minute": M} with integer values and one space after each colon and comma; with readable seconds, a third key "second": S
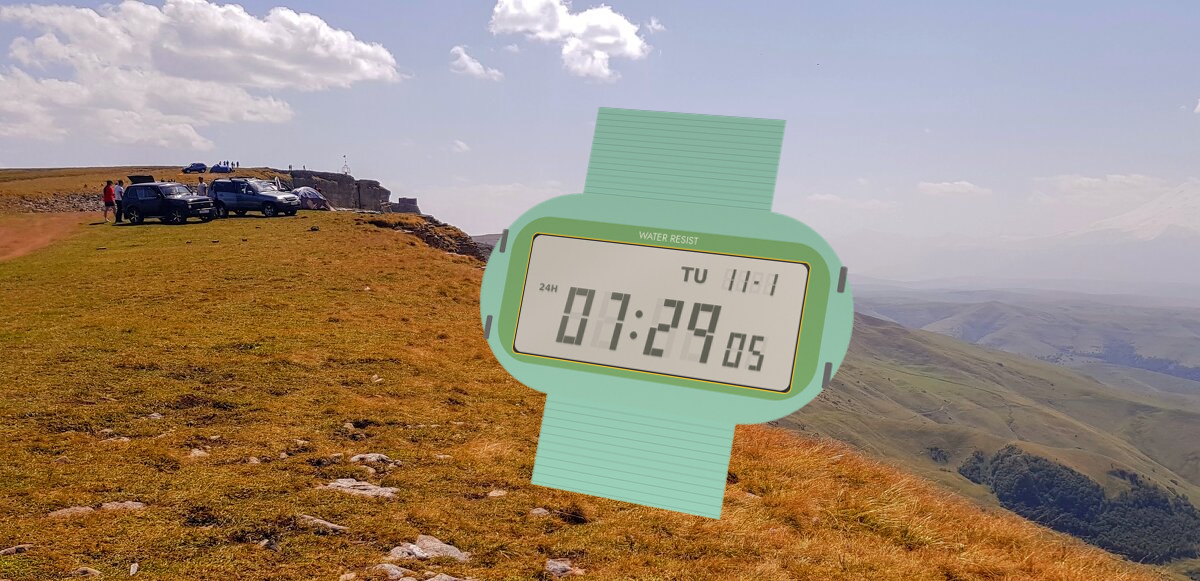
{"hour": 7, "minute": 29, "second": 5}
